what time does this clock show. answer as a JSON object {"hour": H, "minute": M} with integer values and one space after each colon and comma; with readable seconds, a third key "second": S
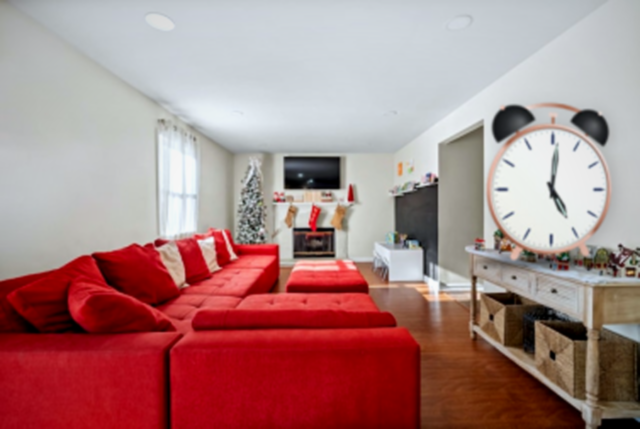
{"hour": 5, "minute": 1}
